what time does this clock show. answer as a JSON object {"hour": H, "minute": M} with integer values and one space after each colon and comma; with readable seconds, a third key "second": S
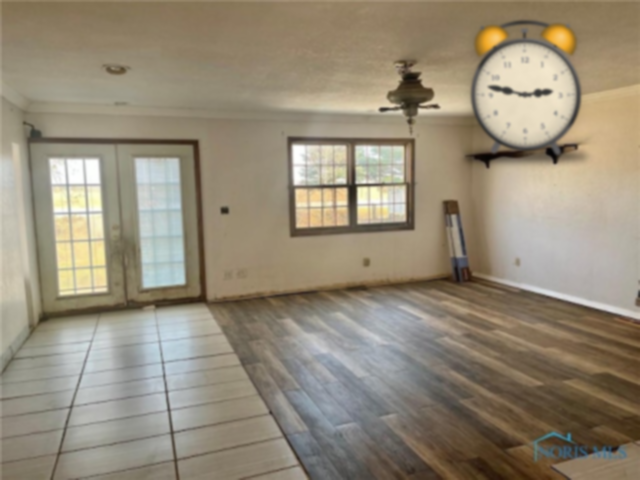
{"hour": 2, "minute": 47}
